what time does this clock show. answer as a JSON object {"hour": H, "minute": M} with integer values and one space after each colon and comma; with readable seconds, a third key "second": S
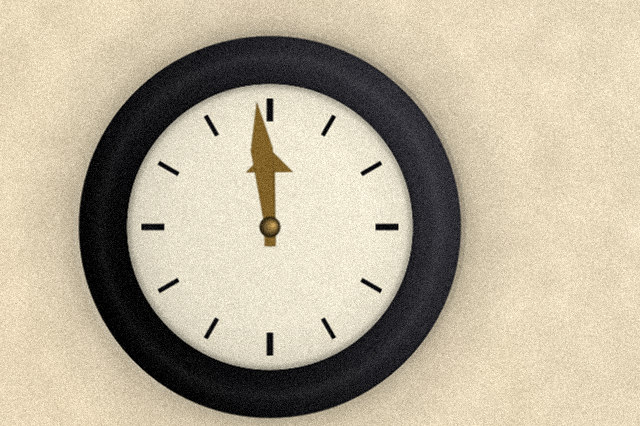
{"hour": 11, "minute": 59}
